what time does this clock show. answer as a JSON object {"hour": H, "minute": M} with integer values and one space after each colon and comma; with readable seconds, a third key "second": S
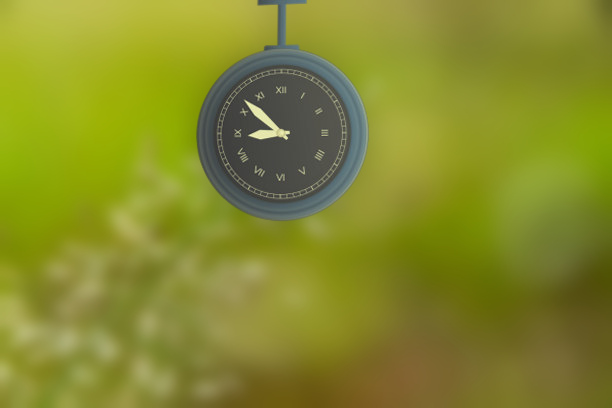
{"hour": 8, "minute": 52}
